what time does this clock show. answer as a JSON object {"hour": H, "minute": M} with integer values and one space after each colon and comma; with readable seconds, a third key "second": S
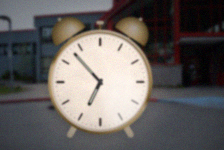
{"hour": 6, "minute": 53}
